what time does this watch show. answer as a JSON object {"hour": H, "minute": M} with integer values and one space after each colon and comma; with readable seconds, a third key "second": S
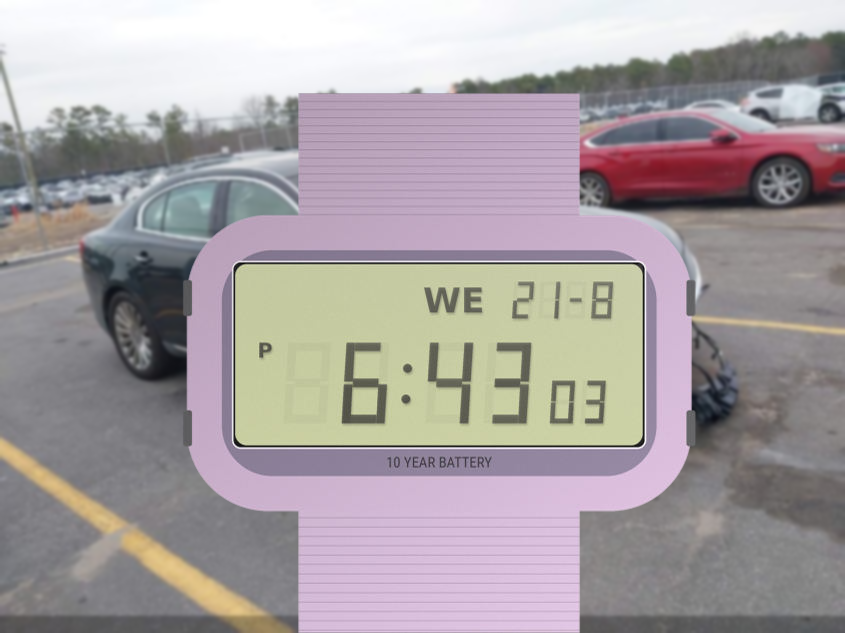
{"hour": 6, "minute": 43, "second": 3}
